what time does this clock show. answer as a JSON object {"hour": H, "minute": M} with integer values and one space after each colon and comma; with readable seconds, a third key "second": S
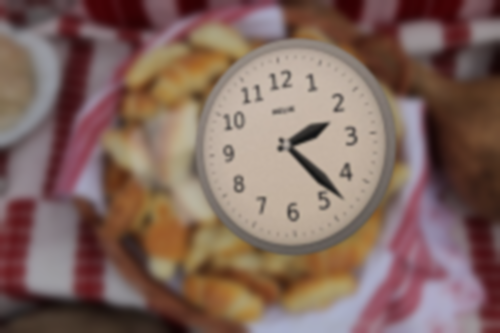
{"hour": 2, "minute": 23}
